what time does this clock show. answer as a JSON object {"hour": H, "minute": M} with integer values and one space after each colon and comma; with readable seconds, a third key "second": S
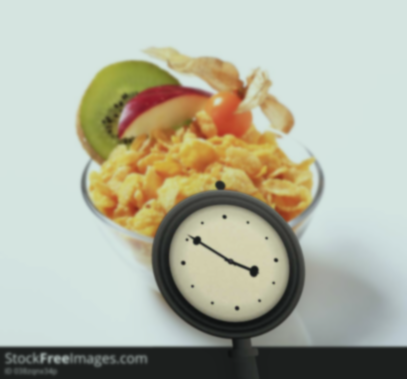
{"hour": 3, "minute": 51}
